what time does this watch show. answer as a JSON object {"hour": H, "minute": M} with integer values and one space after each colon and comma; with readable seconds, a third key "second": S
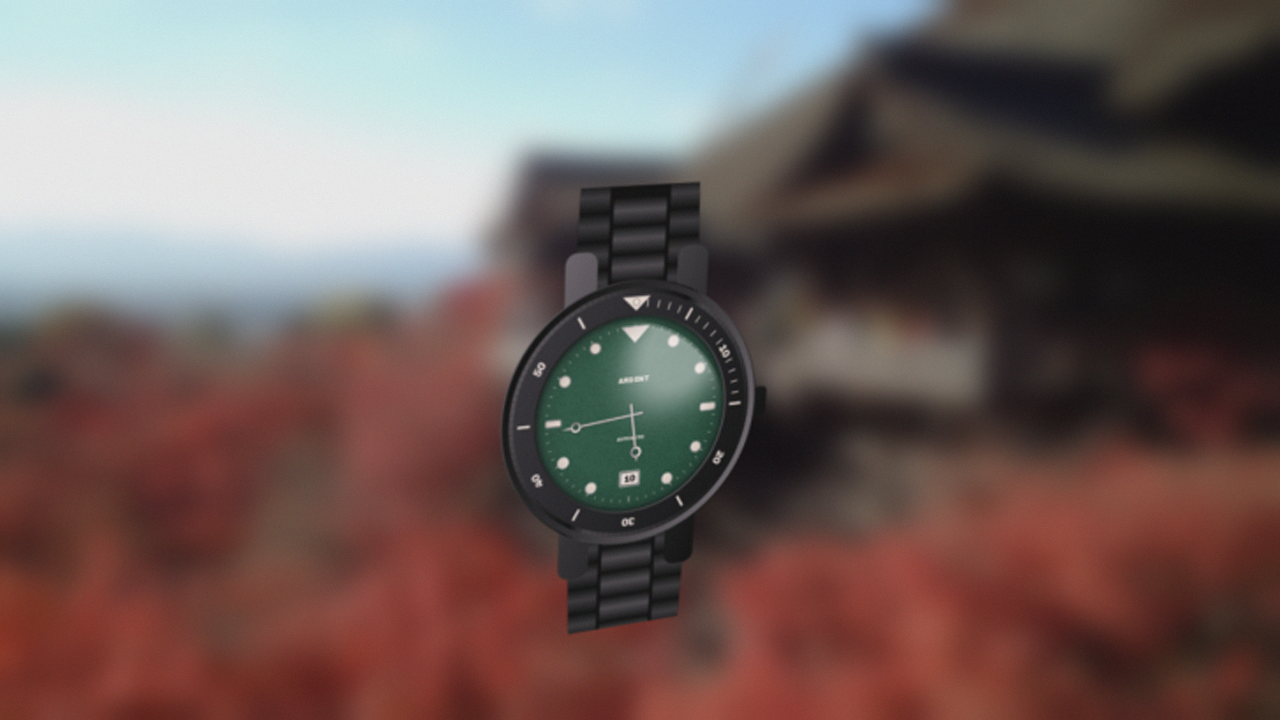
{"hour": 5, "minute": 44}
